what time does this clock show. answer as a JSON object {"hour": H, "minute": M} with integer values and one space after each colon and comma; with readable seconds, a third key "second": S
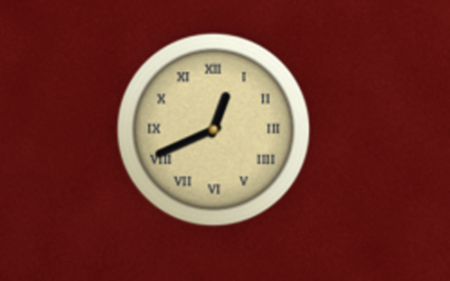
{"hour": 12, "minute": 41}
